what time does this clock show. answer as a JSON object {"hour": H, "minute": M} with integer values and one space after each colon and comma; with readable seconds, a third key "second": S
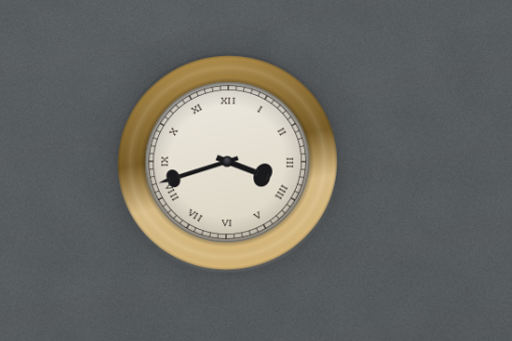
{"hour": 3, "minute": 42}
